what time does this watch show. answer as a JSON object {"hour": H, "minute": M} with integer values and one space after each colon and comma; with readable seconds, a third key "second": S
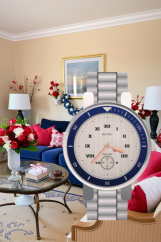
{"hour": 3, "minute": 37}
